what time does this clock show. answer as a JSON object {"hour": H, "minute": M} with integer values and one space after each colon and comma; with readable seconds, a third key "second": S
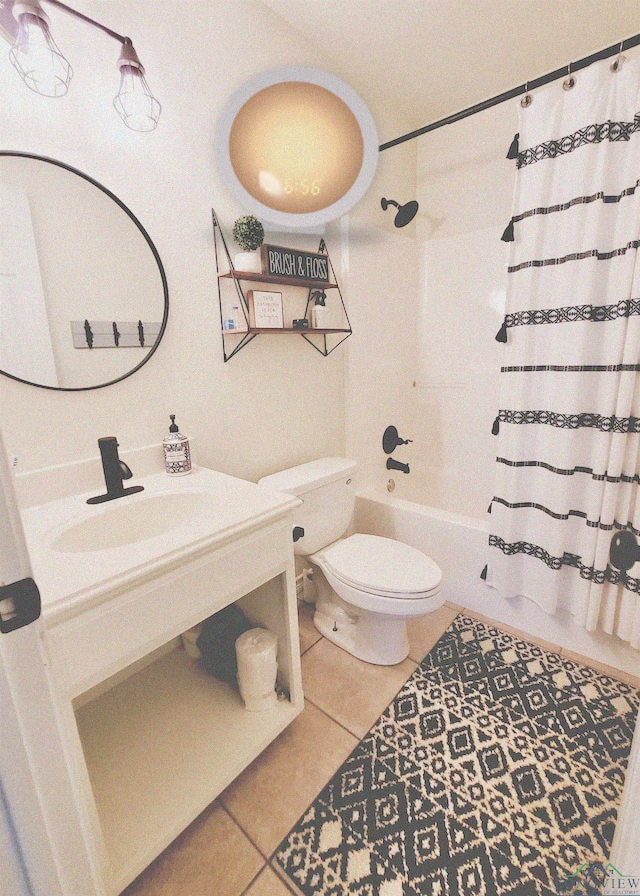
{"hour": 6, "minute": 56}
